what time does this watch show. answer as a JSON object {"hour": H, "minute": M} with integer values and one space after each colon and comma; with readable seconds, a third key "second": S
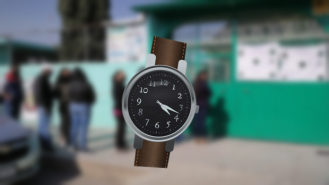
{"hour": 4, "minute": 18}
